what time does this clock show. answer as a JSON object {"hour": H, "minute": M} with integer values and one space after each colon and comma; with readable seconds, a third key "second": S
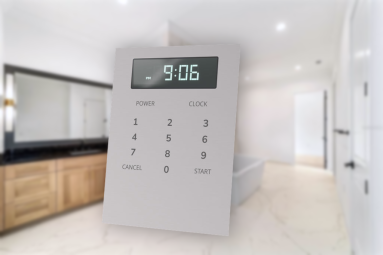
{"hour": 9, "minute": 6}
